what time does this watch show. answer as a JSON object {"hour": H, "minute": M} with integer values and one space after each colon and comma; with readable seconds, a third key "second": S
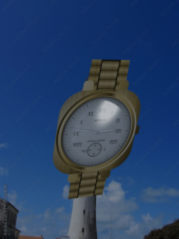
{"hour": 2, "minute": 47}
